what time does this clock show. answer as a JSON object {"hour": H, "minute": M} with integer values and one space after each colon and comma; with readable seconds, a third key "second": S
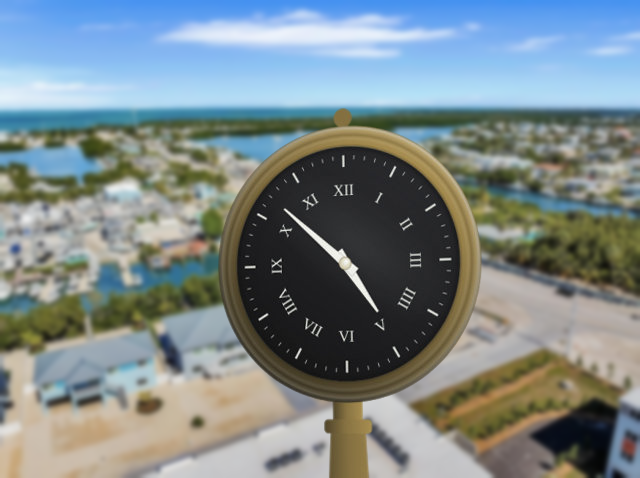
{"hour": 4, "minute": 52}
